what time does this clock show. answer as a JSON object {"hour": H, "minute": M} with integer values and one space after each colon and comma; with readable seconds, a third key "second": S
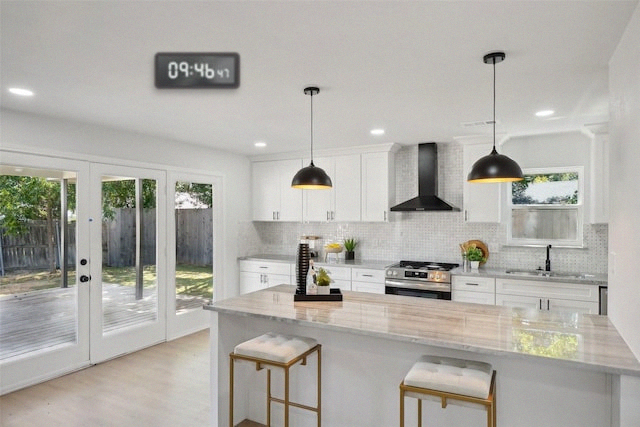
{"hour": 9, "minute": 46}
